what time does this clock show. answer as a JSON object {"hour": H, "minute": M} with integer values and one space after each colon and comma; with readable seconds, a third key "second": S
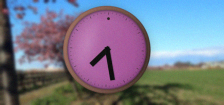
{"hour": 7, "minute": 28}
